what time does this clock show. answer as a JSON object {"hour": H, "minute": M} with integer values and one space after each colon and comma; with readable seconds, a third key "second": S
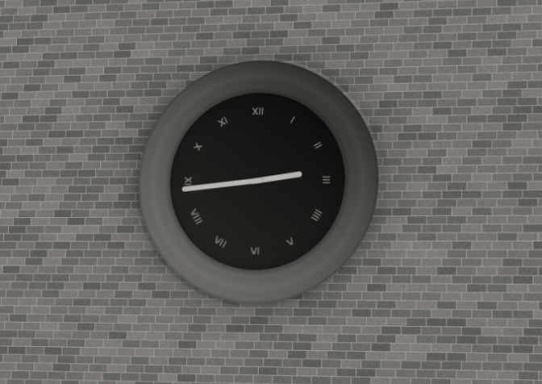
{"hour": 2, "minute": 44}
